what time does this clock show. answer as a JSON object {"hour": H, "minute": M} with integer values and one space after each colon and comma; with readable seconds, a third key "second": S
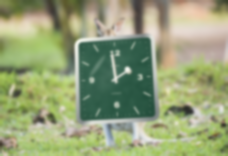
{"hour": 1, "minute": 59}
